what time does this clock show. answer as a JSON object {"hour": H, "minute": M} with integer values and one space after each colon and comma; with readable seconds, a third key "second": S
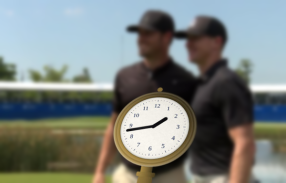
{"hour": 1, "minute": 43}
